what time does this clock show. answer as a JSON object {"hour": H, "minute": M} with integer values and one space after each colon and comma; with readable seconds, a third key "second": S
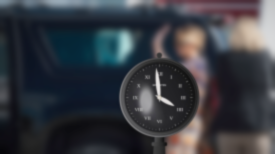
{"hour": 3, "minute": 59}
